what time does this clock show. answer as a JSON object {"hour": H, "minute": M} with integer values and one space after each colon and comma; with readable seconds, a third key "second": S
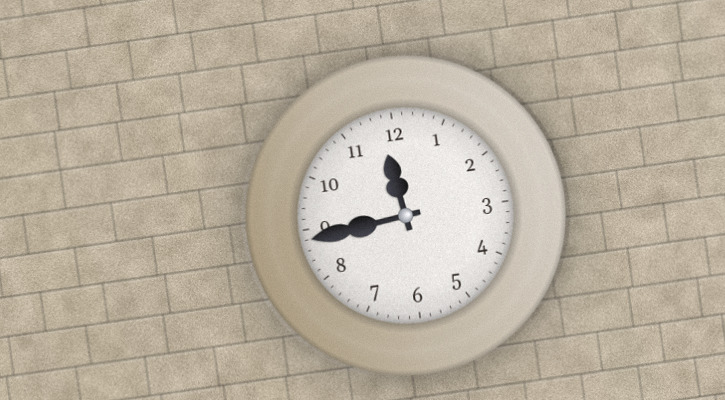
{"hour": 11, "minute": 44}
